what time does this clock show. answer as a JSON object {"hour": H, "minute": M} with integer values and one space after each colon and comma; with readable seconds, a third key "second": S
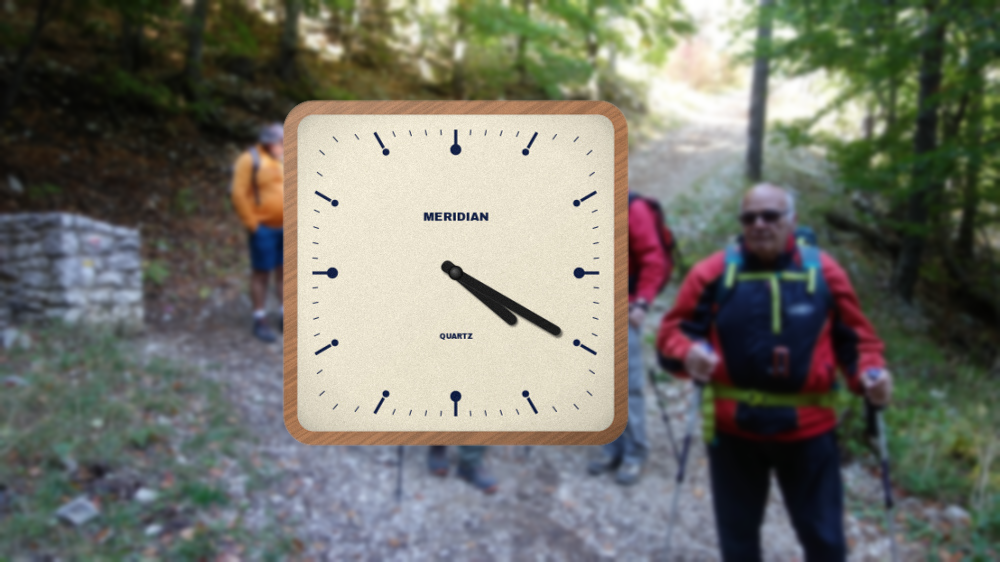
{"hour": 4, "minute": 20}
